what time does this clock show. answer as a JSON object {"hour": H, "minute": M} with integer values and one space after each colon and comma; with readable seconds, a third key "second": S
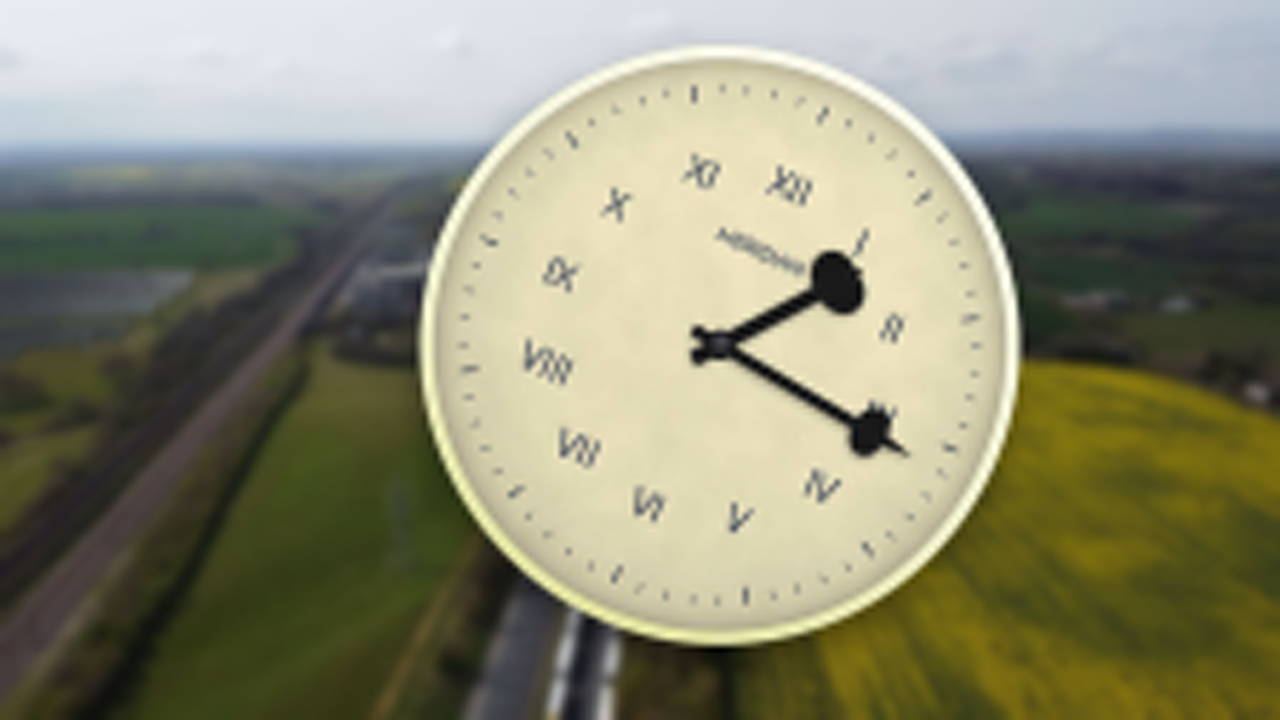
{"hour": 1, "minute": 16}
